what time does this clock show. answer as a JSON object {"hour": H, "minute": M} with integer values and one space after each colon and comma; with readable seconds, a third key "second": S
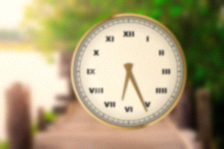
{"hour": 6, "minute": 26}
